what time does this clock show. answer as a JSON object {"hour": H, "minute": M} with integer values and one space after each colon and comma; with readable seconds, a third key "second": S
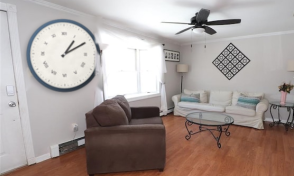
{"hour": 1, "minute": 10}
